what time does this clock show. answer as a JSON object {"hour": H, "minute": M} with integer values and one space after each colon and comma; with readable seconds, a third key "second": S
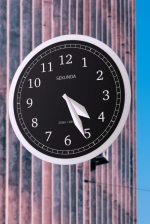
{"hour": 4, "minute": 26}
